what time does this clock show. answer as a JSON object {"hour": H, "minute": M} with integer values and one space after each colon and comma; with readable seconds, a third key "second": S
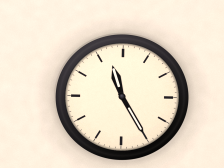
{"hour": 11, "minute": 25}
